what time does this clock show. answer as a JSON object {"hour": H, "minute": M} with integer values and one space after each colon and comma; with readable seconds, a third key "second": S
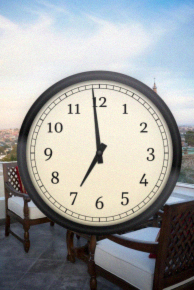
{"hour": 6, "minute": 59}
